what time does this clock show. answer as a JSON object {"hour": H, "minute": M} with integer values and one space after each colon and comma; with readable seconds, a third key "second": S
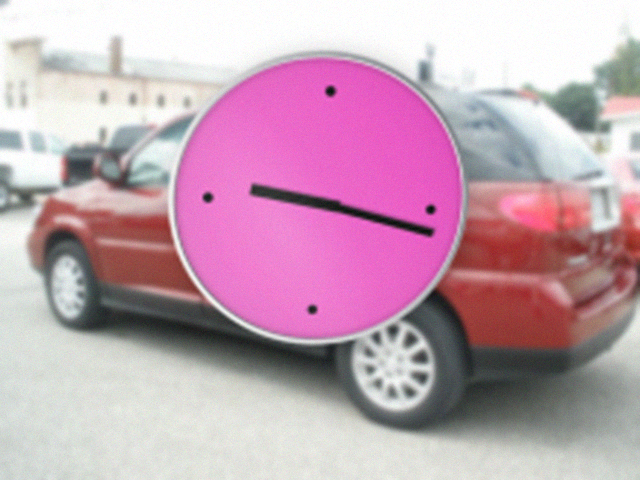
{"hour": 9, "minute": 17}
